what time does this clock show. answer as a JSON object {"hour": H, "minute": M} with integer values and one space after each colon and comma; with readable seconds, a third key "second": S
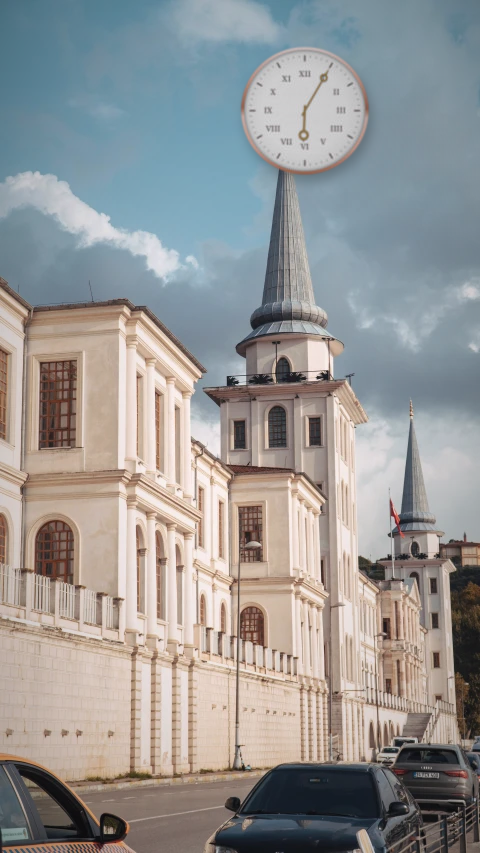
{"hour": 6, "minute": 5}
